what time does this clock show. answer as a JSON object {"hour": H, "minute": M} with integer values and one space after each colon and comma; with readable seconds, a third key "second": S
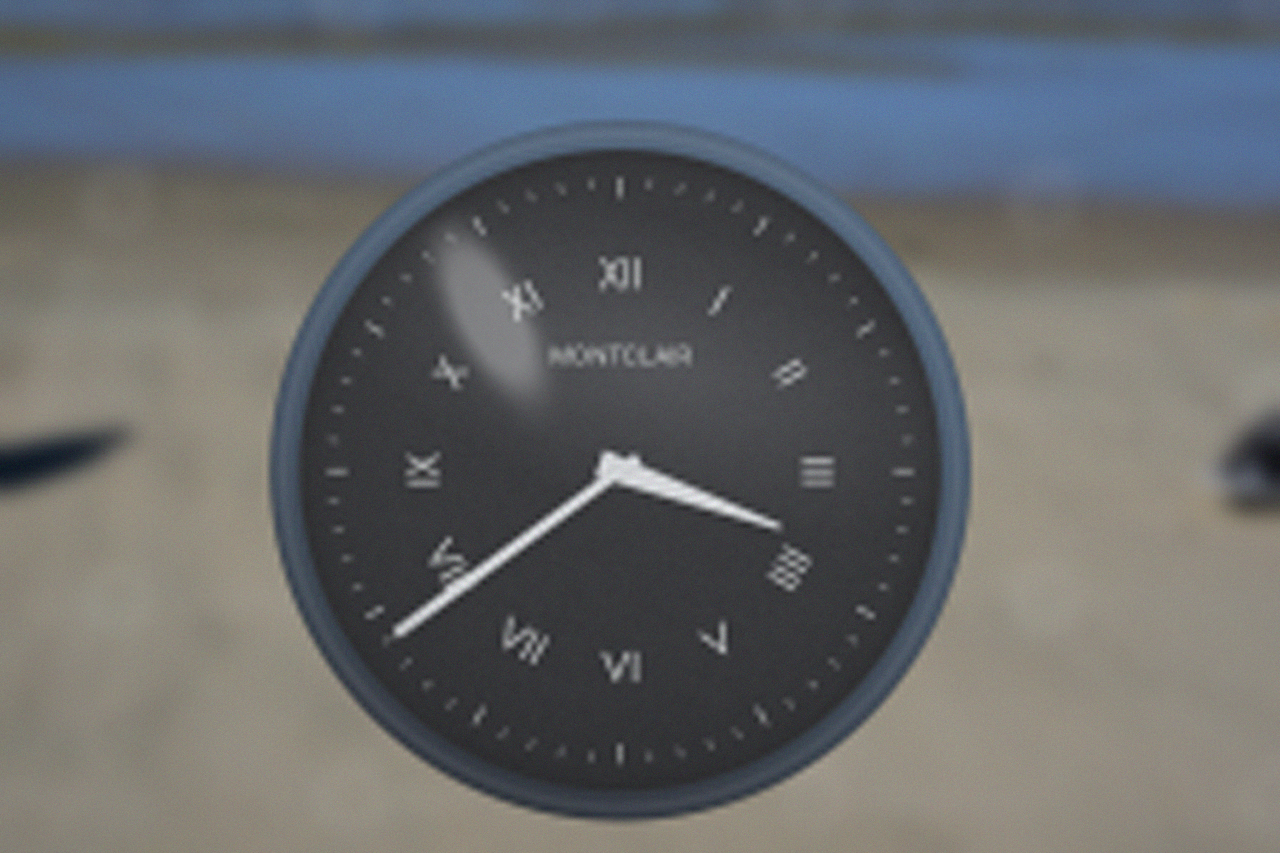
{"hour": 3, "minute": 39}
